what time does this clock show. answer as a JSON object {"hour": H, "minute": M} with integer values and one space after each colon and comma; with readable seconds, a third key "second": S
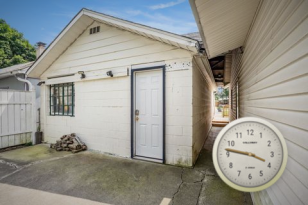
{"hour": 3, "minute": 47}
